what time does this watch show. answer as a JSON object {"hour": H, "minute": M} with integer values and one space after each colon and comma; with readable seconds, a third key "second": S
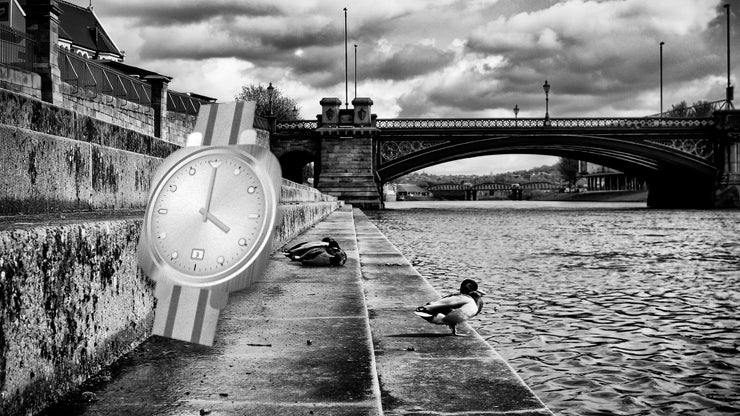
{"hour": 4, "minute": 0}
